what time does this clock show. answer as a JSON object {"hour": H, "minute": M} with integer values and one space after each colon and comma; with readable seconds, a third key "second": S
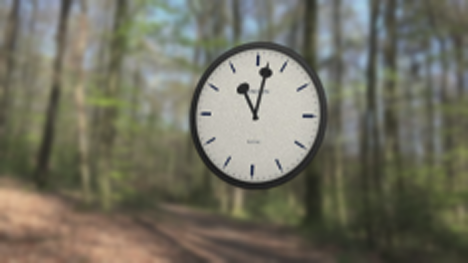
{"hour": 11, "minute": 2}
